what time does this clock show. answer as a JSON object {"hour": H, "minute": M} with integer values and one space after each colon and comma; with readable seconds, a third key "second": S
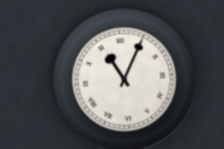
{"hour": 11, "minute": 5}
